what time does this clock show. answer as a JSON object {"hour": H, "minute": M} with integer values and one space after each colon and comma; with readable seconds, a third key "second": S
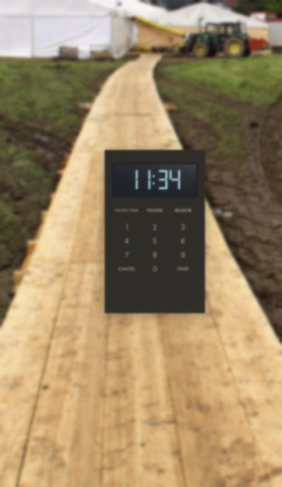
{"hour": 11, "minute": 34}
